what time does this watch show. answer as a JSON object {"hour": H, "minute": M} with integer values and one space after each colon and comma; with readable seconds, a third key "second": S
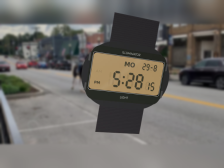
{"hour": 5, "minute": 28, "second": 15}
